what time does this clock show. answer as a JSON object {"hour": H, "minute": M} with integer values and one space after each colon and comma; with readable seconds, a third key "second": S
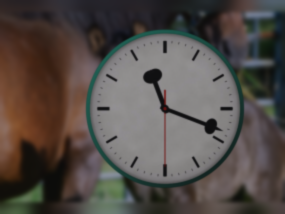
{"hour": 11, "minute": 18, "second": 30}
